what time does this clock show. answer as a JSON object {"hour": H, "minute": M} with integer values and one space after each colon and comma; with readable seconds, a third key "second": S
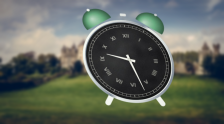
{"hour": 9, "minute": 27}
